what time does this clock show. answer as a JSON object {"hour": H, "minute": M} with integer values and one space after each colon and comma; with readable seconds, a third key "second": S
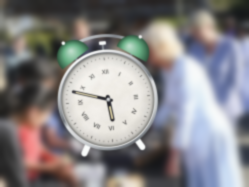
{"hour": 5, "minute": 48}
